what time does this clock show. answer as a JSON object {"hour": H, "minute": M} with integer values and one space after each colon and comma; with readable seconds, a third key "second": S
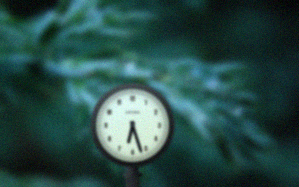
{"hour": 6, "minute": 27}
